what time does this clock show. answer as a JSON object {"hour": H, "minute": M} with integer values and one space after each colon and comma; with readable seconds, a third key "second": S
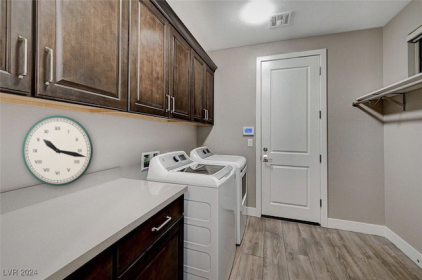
{"hour": 10, "minute": 17}
